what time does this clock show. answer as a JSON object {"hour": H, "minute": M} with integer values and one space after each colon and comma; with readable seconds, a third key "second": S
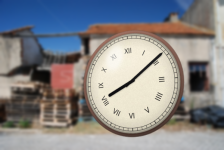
{"hour": 8, "minute": 9}
